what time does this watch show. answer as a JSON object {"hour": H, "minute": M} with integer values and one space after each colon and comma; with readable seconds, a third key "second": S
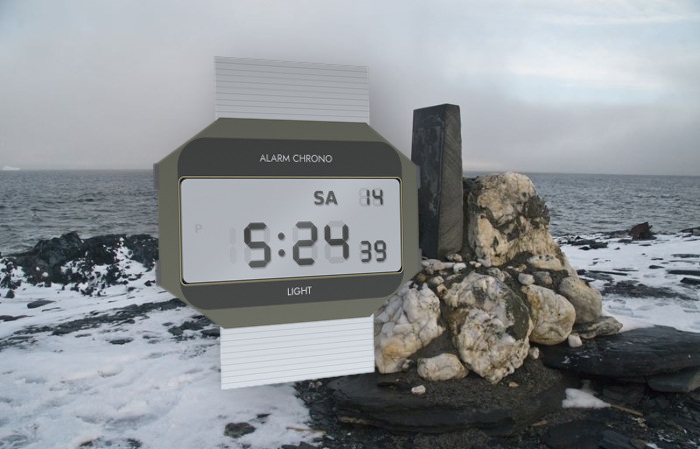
{"hour": 5, "minute": 24, "second": 39}
